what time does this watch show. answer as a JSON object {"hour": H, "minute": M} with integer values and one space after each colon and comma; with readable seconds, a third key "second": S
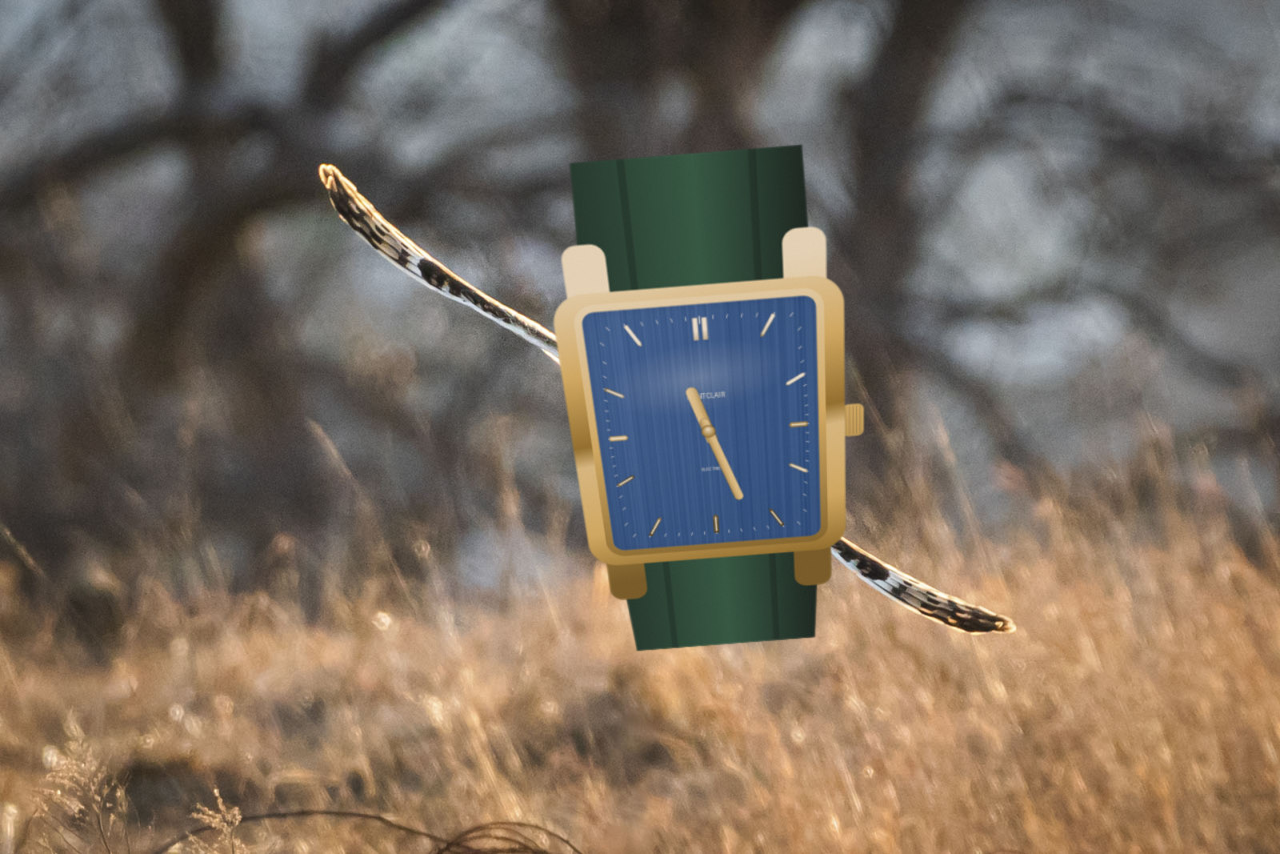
{"hour": 11, "minute": 27}
